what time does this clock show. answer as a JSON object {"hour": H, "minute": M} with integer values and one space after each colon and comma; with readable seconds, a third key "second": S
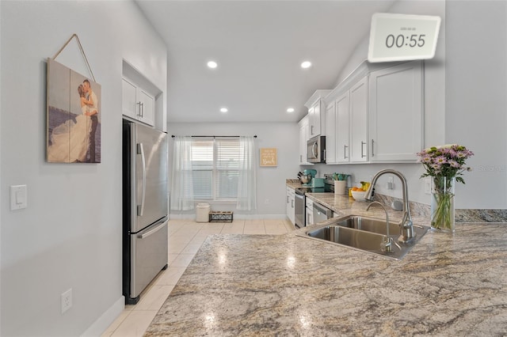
{"hour": 0, "minute": 55}
